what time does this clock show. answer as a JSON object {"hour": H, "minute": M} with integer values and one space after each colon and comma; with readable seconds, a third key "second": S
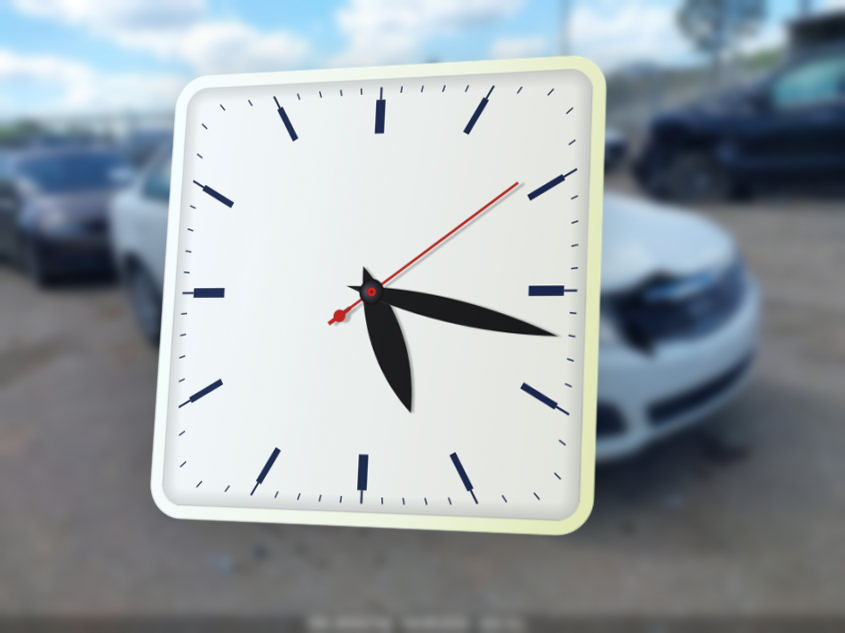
{"hour": 5, "minute": 17, "second": 9}
